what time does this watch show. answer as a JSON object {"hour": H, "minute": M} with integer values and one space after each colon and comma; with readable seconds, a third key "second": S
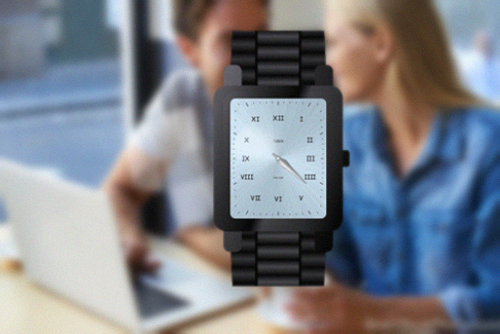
{"hour": 4, "minute": 22}
